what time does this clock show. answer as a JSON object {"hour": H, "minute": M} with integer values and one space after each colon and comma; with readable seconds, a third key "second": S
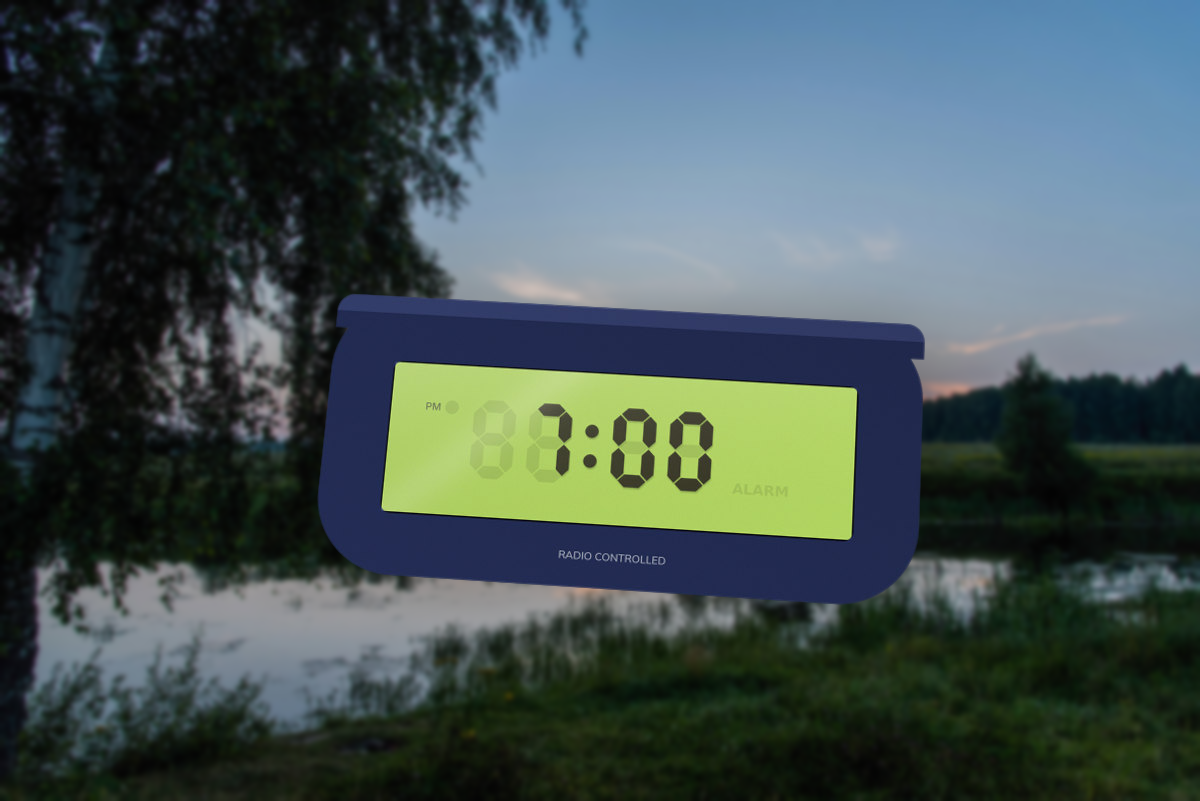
{"hour": 7, "minute": 0}
